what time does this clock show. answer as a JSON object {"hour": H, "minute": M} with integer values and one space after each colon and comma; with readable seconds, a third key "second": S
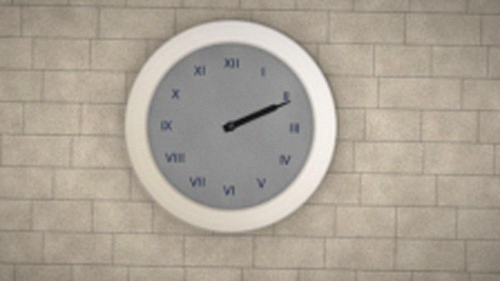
{"hour": 2, "minute": 11}
